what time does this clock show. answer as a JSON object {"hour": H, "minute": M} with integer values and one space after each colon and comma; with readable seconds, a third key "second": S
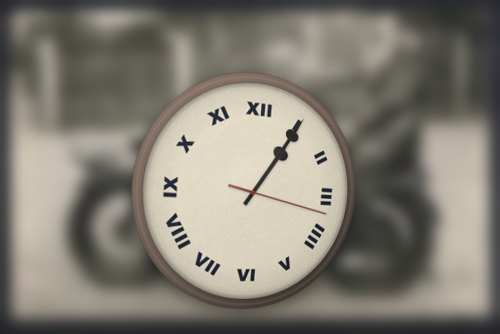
{"hour": 1, "minute": 5, "second": 17}
